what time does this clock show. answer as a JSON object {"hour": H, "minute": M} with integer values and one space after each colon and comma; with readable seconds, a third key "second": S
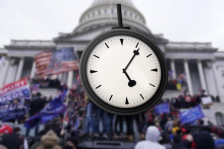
{"hour": 5, "minute": 6}
